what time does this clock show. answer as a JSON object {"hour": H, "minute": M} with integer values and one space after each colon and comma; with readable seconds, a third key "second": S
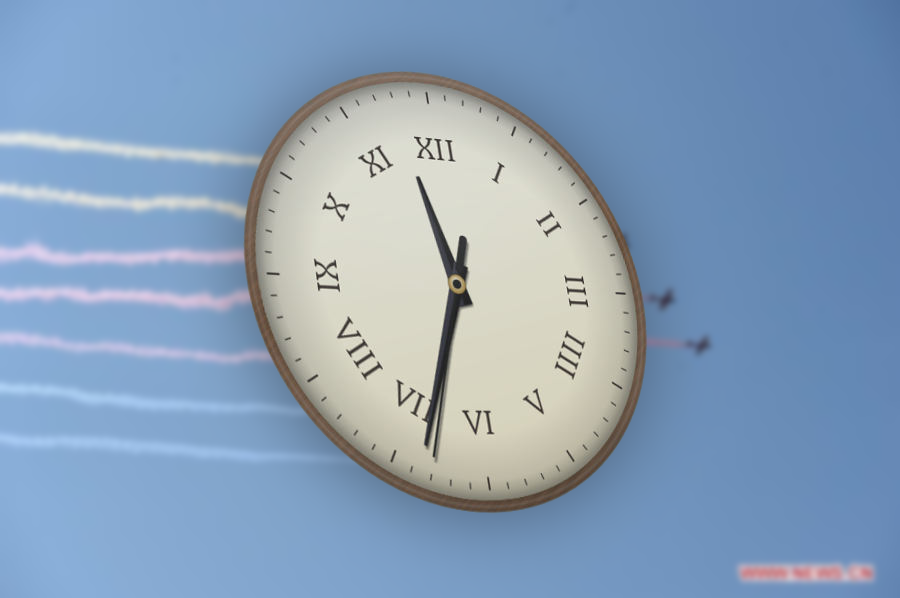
{"hour": 11, "minute": 33, "second": 33}
